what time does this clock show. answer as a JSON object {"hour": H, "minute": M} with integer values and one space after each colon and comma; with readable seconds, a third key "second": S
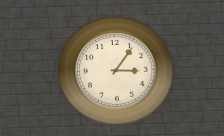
{"hour": 3, "minute": 6}
